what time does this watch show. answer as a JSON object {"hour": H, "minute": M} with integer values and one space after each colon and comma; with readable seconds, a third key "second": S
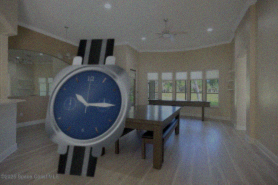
{"hour": 10, "minute": 15}
